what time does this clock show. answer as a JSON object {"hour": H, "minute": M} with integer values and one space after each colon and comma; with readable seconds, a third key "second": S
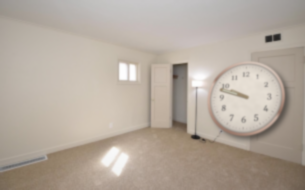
{"hour": 9, "minute": 48}
